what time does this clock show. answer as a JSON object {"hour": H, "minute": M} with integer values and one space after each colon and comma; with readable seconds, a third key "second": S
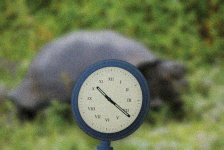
{"hour": 10, "minute": 21}
